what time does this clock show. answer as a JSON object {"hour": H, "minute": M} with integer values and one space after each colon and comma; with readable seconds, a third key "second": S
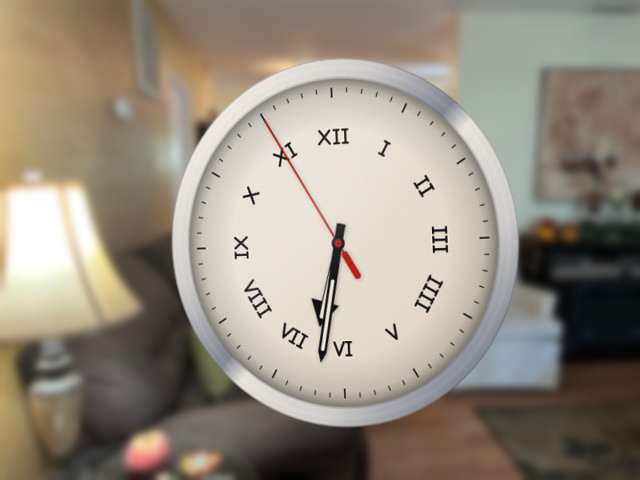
{"hour": 6, "minute": 31, "second": 55}
